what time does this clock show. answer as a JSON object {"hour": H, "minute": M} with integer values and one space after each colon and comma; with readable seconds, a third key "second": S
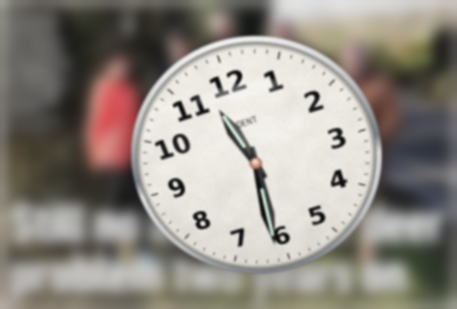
{"hour": 11, "minute": 31}
